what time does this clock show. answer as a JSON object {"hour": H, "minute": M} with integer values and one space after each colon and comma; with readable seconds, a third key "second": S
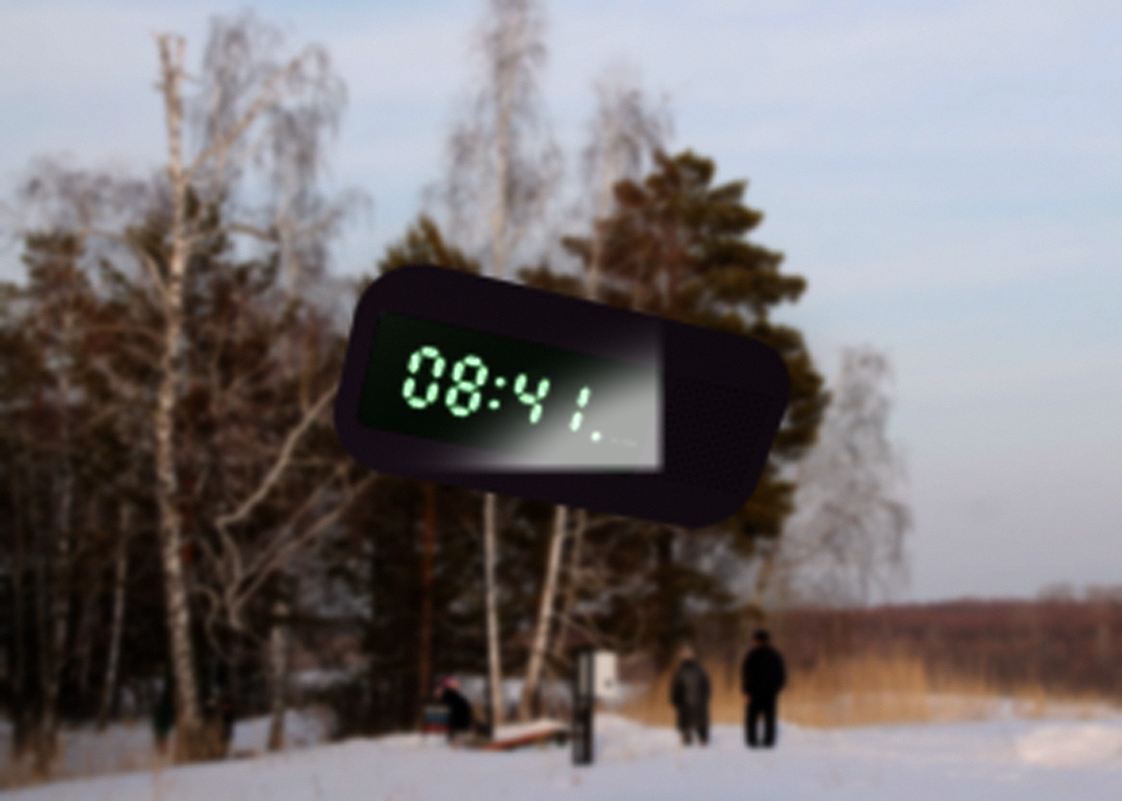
{"hour": 8, "minute": 41}
